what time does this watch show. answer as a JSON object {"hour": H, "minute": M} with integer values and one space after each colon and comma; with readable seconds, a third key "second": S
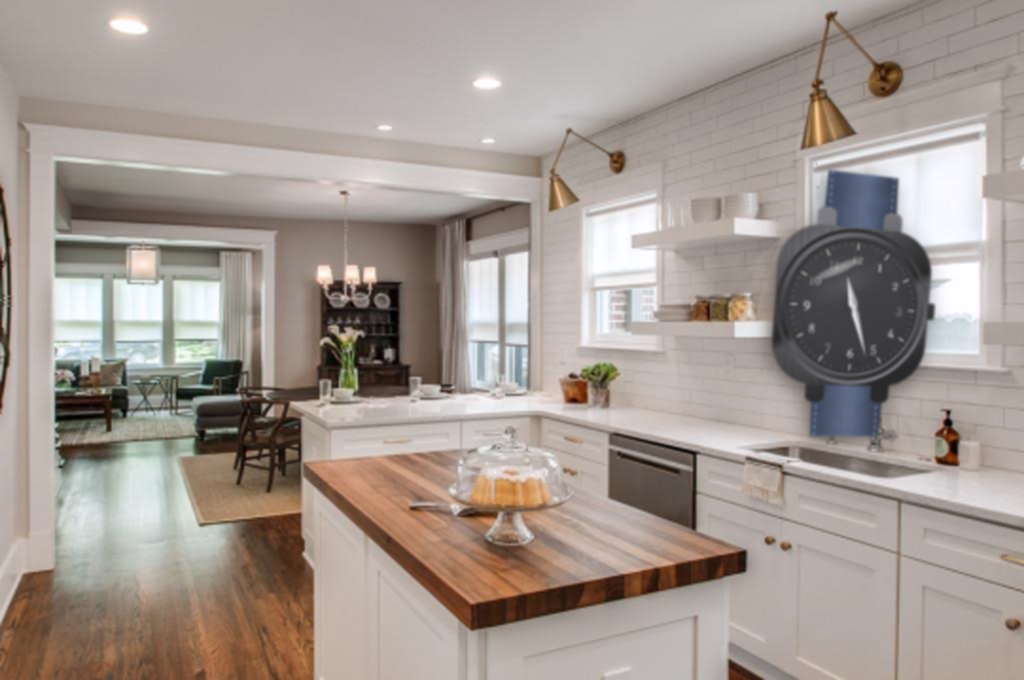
{"hour": 11, "minute": 27}
